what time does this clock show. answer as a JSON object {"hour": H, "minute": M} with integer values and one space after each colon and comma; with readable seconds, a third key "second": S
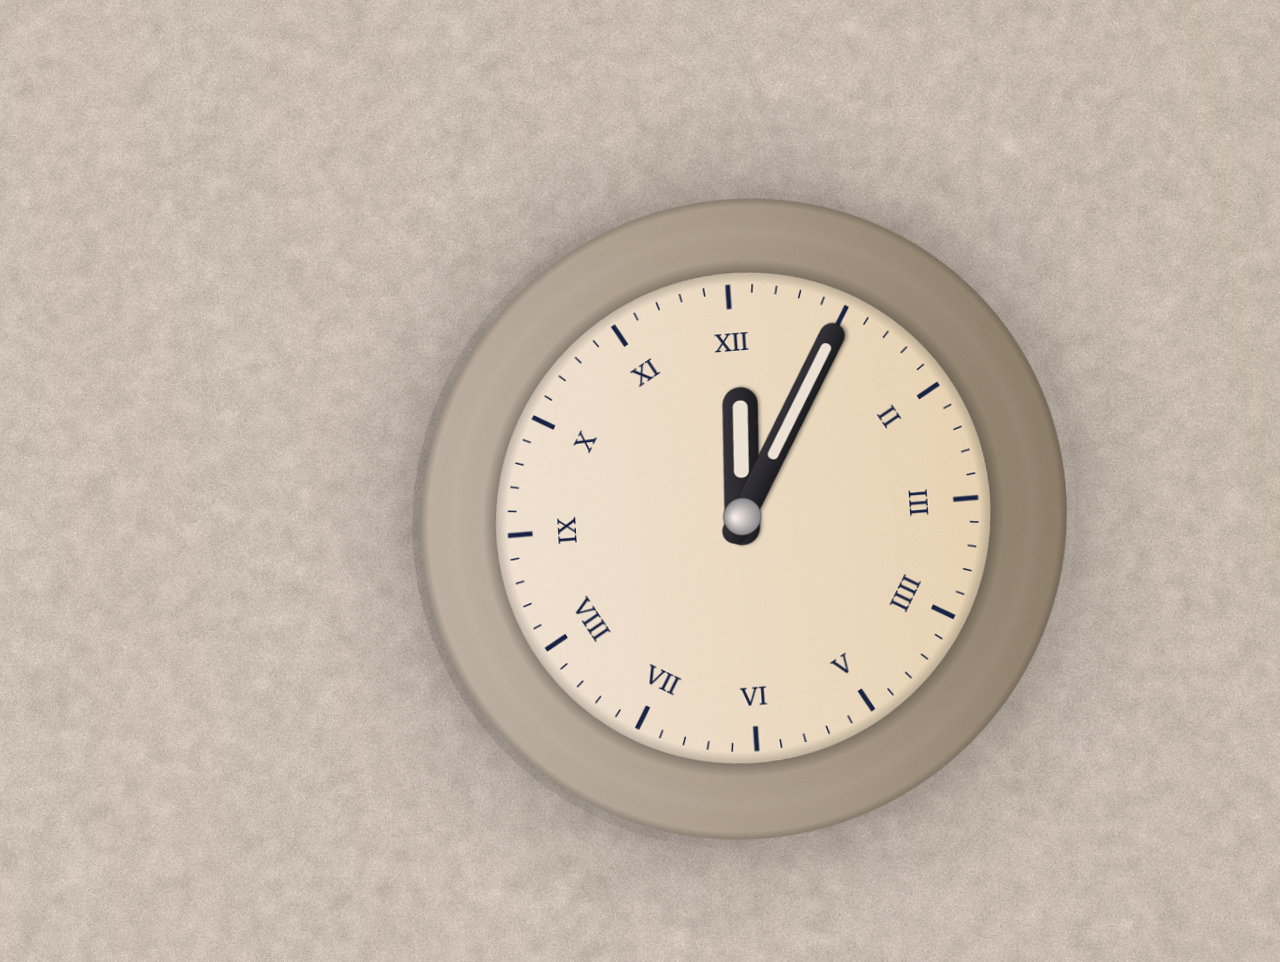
{"hour": 12, "minute": 5}
